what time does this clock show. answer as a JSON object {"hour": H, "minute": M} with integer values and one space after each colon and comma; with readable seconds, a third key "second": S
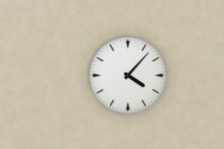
{"hour": 4, "minute": 7}
